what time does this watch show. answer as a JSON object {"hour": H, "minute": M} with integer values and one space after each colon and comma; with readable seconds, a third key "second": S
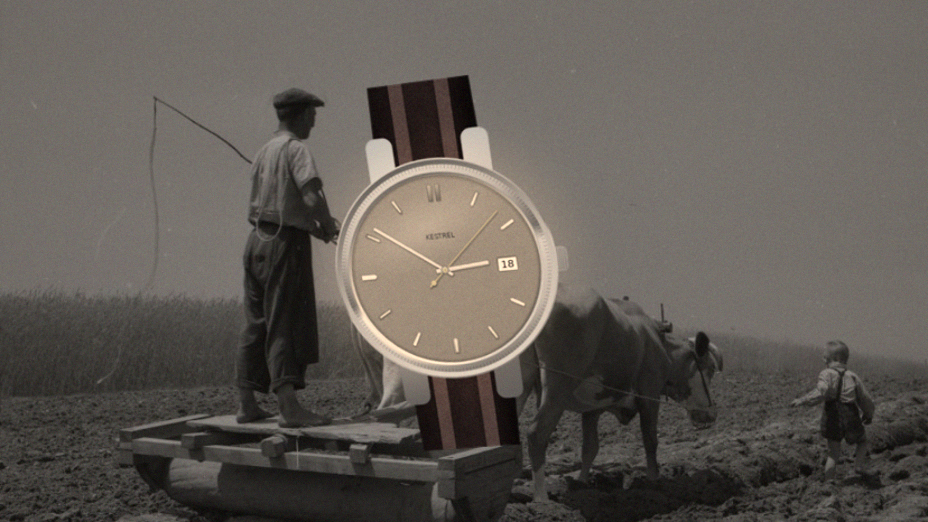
{"hour": 2, "minute": 51, "second": 8}
